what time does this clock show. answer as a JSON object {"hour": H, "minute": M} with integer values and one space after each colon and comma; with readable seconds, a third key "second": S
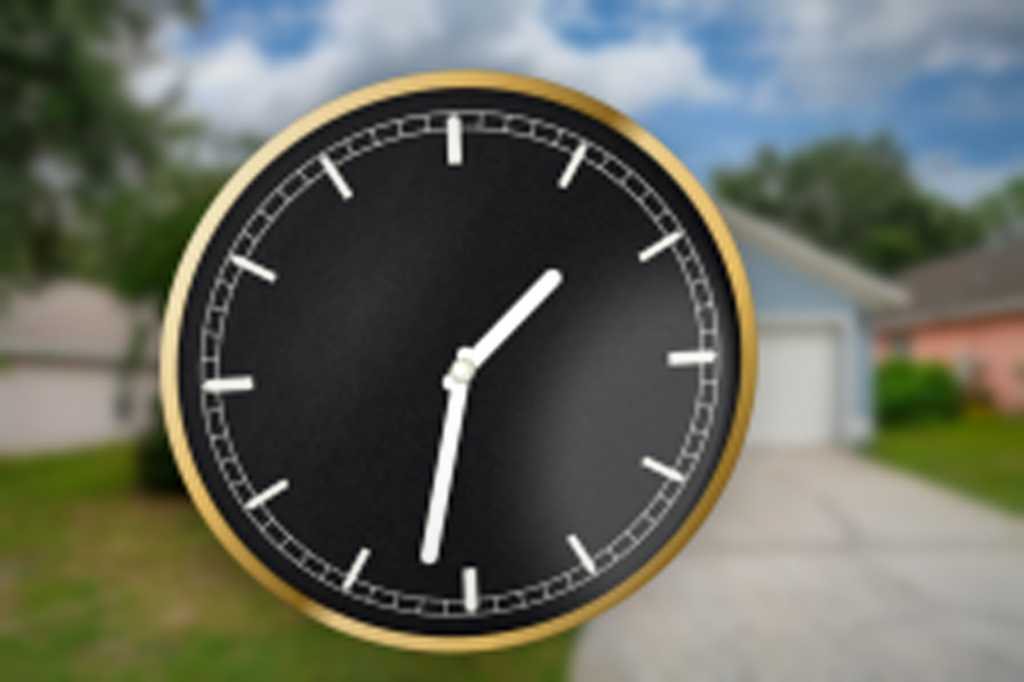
{"hour": 1, "minute": 32}
